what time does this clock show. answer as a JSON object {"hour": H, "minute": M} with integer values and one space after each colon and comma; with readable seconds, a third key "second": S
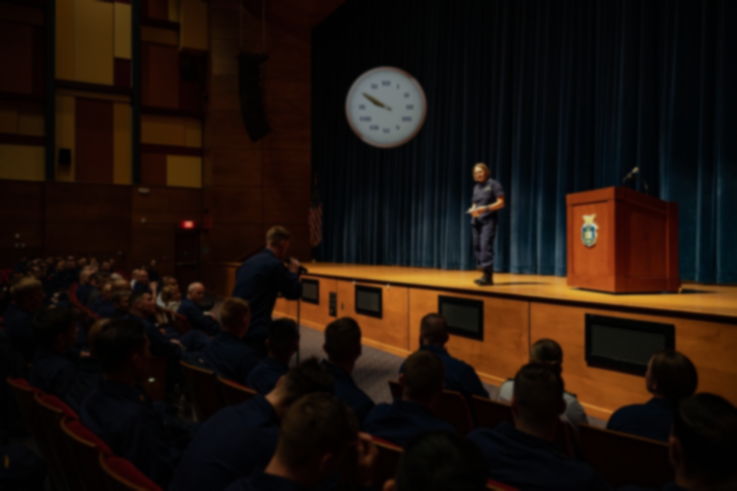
{"hour": 9, "minute": 50}
